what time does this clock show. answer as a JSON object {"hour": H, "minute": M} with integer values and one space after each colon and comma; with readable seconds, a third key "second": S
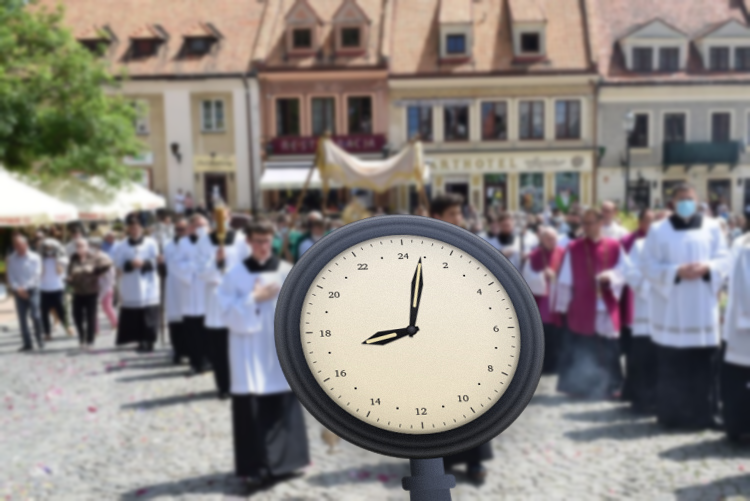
{"hour": 17, "minute": 2}
